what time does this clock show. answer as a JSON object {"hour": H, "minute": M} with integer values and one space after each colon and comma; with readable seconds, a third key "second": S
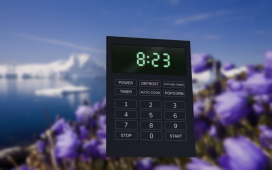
{"hour": 8, "minute": 23}
